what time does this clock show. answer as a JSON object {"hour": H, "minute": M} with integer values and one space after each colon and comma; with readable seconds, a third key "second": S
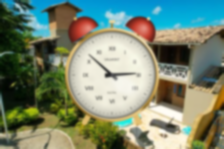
{"hour": 2, "minute": 52}
